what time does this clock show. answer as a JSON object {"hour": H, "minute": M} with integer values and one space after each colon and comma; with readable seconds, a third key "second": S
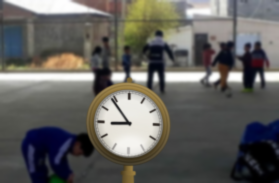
{"hour": 8, "minute": 54}
